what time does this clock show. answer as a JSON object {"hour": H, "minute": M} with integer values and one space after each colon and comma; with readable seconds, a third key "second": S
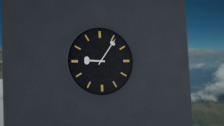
{"hour": 9, "minute": 6}
